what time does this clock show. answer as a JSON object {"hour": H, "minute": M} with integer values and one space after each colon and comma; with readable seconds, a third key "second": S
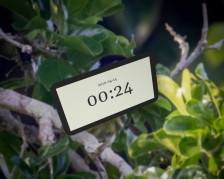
{"hour": 0, "minute": 24}
